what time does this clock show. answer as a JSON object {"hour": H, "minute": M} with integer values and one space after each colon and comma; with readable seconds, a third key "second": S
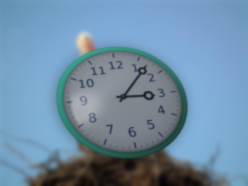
{"hour": 3, "minute": 7}
